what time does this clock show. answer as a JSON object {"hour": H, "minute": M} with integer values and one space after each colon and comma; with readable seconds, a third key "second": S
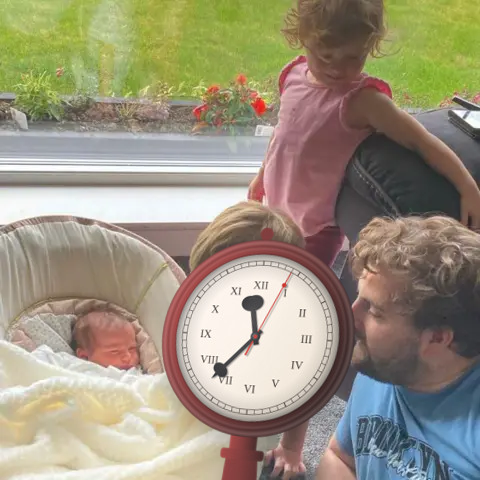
{"hour": 11, "minute": 37, "second": 4}
